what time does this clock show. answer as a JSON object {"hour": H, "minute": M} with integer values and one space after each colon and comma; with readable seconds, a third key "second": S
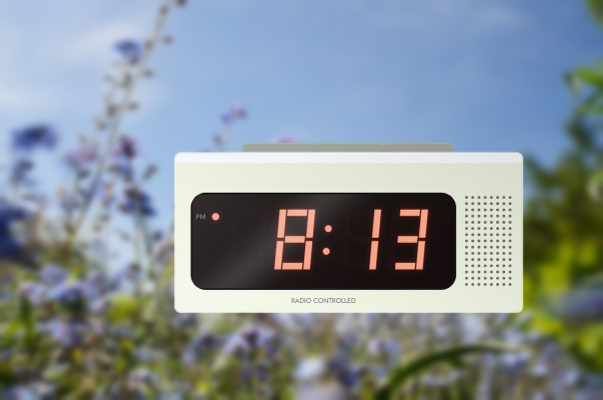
{"hour": 8, "minute": 13}
